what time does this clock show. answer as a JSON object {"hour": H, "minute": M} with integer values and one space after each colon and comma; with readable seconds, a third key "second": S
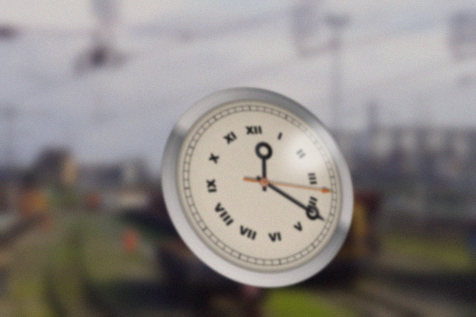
{"hour": 12, "minute": 21, "second": 17}
